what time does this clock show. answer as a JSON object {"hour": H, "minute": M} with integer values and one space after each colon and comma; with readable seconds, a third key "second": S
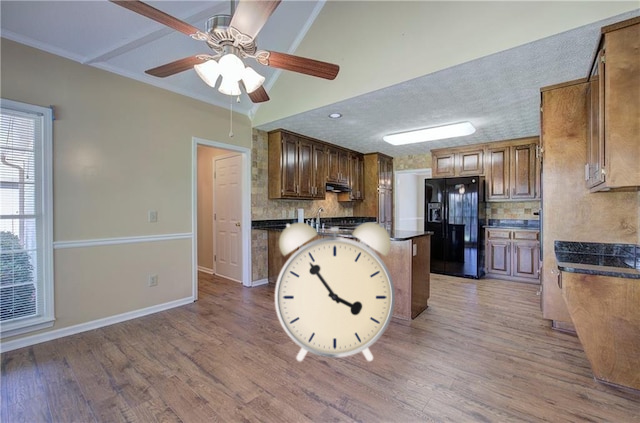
{"hour": 3, "minute": 54}
